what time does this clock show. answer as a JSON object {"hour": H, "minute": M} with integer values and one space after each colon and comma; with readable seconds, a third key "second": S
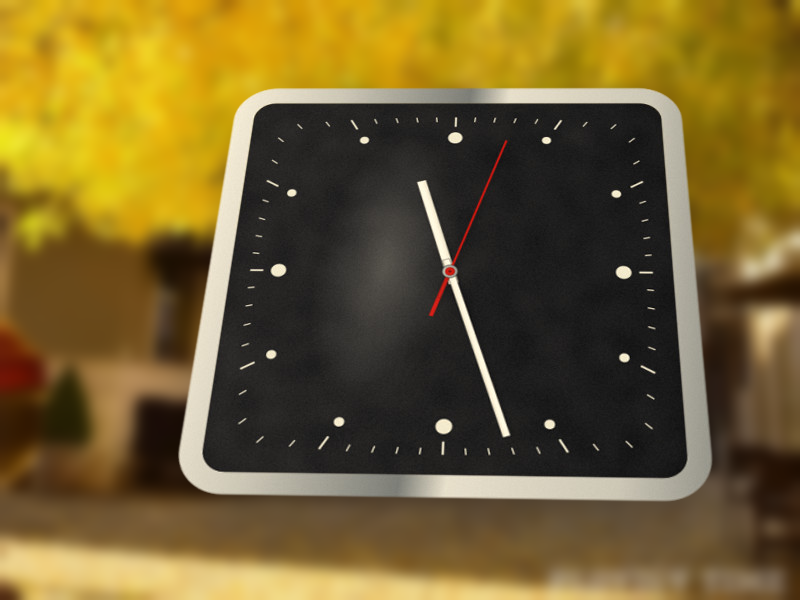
{"hour": 11, "minute": 27, "second": 3}
